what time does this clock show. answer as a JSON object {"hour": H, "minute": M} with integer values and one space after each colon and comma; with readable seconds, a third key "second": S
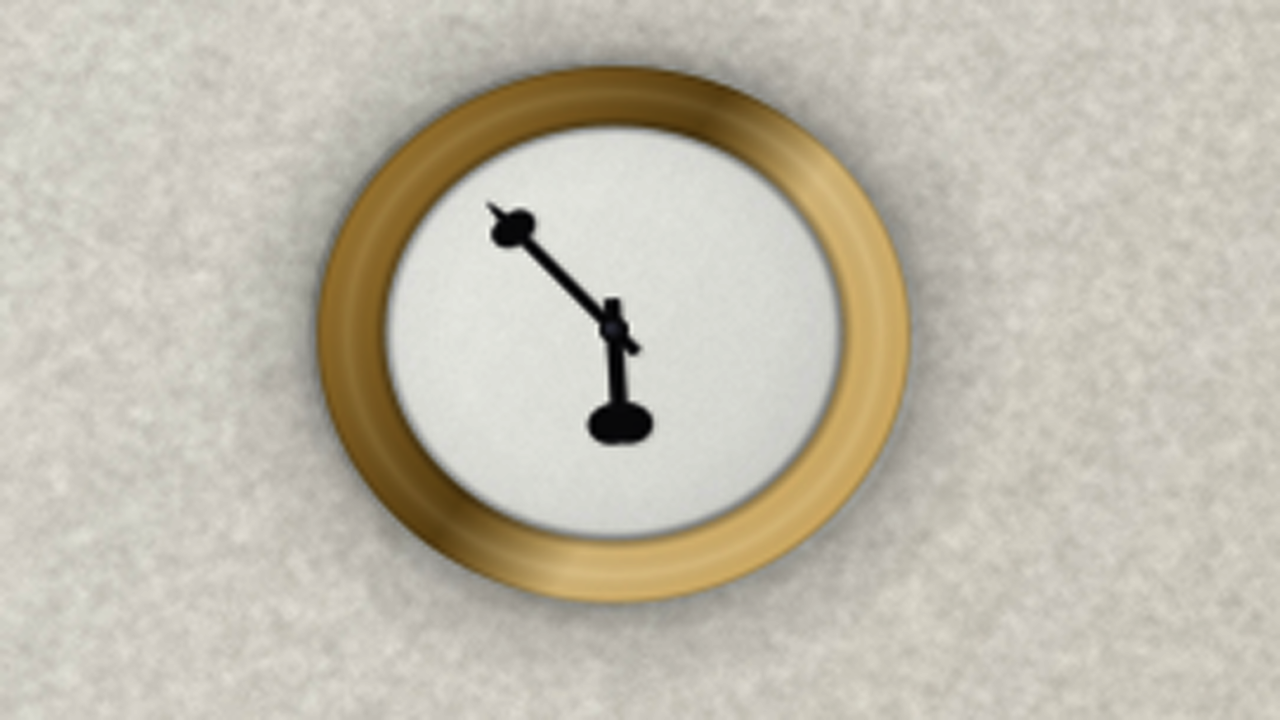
{"hour": 5, "minute": 53}
